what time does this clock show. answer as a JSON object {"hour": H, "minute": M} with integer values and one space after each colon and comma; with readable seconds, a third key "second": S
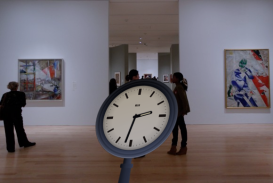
{"hour": 2, "minute": 32}
